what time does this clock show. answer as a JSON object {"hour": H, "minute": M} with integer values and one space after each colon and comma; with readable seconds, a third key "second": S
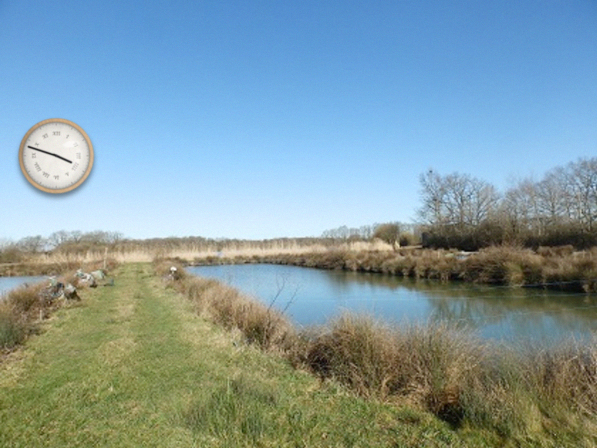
{"hour": 3, "minute": 48}
